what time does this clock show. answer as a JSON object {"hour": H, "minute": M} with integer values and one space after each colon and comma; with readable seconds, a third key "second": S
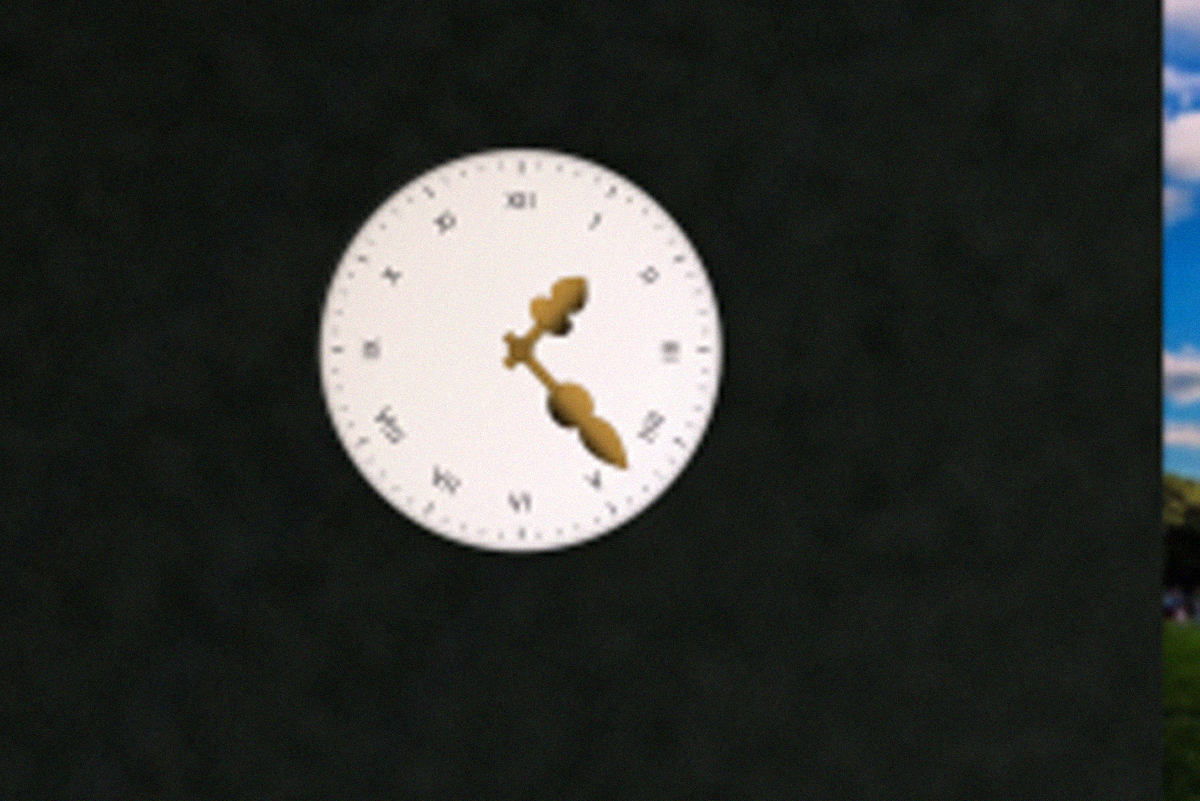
{"hour": 1, "minute": 23}
